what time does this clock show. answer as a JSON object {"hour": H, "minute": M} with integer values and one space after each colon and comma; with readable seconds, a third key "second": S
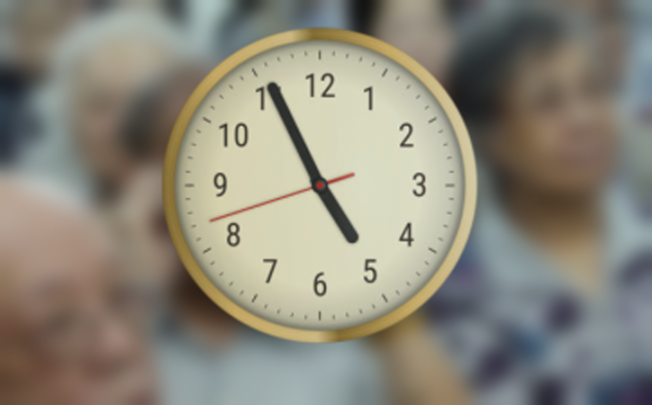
{"hour": 4, "minute": 55, "second": 42}
